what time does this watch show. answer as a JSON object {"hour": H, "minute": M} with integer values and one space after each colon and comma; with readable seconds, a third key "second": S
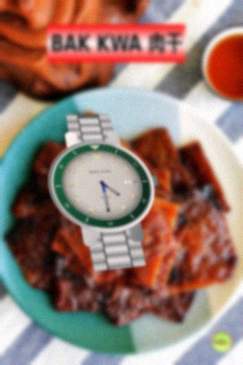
{"hour": 4, "minute": 30}
